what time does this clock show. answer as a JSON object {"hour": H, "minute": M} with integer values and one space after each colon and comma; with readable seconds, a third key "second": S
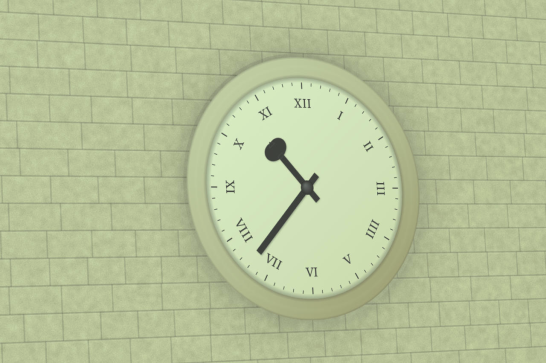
{"hour": 10, "minute": 37}
